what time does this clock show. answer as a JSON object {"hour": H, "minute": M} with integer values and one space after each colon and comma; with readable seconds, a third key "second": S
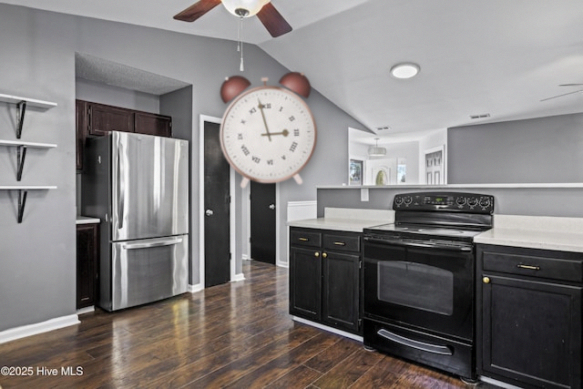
{"hour": 2, "minute": 58}
